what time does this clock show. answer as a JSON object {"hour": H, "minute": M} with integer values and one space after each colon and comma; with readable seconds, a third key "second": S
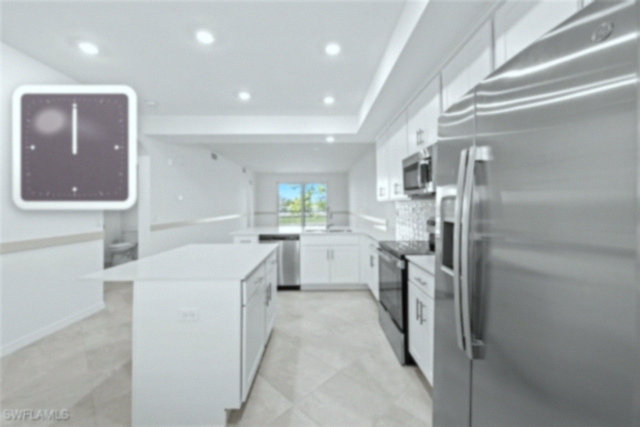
{"hour": 12, "minute": 0}
